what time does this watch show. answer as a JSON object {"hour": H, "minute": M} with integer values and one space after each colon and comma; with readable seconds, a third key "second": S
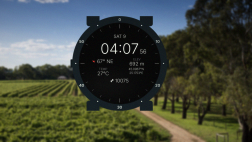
{"hour": 4, "minute": 7}
